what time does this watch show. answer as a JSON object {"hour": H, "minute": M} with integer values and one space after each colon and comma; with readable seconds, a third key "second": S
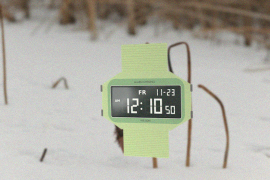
{"hour": 12, "minute": 10, "second": 50}
